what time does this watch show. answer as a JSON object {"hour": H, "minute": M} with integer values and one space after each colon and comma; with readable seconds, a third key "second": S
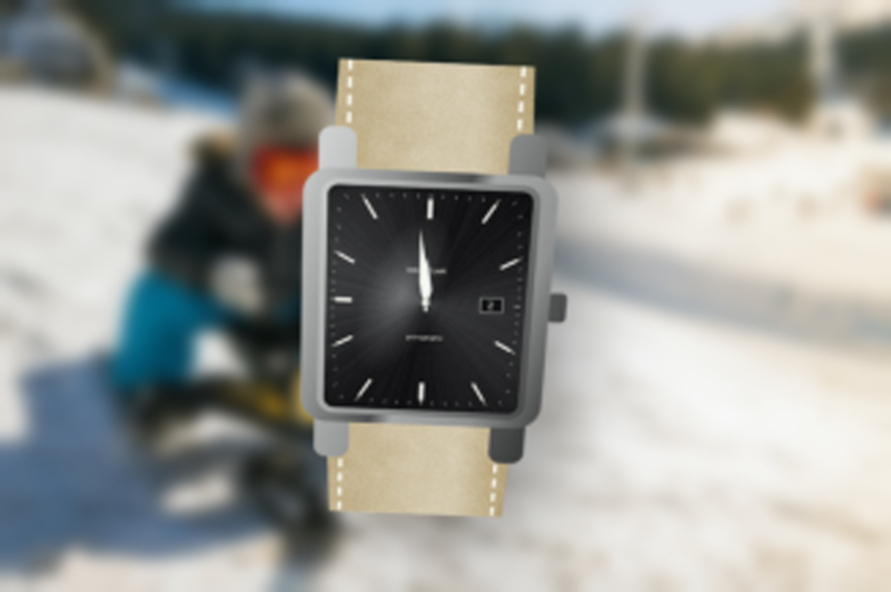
{"hour": 11, "minute": 59}
